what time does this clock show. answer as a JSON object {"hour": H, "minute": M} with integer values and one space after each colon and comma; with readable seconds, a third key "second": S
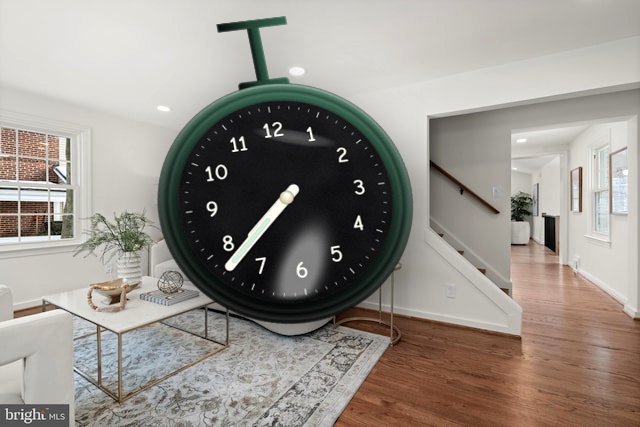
{"hour": 7, "minute": 38}
